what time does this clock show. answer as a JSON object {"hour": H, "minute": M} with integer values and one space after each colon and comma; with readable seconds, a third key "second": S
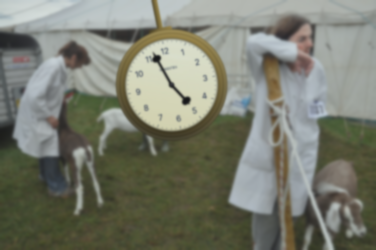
{"hour": 4, "minute": 57}
